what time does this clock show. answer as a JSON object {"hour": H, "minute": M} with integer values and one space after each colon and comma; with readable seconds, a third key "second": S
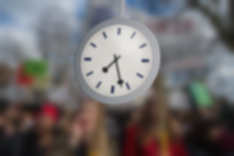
{"hour": 7, "minute": 27}
